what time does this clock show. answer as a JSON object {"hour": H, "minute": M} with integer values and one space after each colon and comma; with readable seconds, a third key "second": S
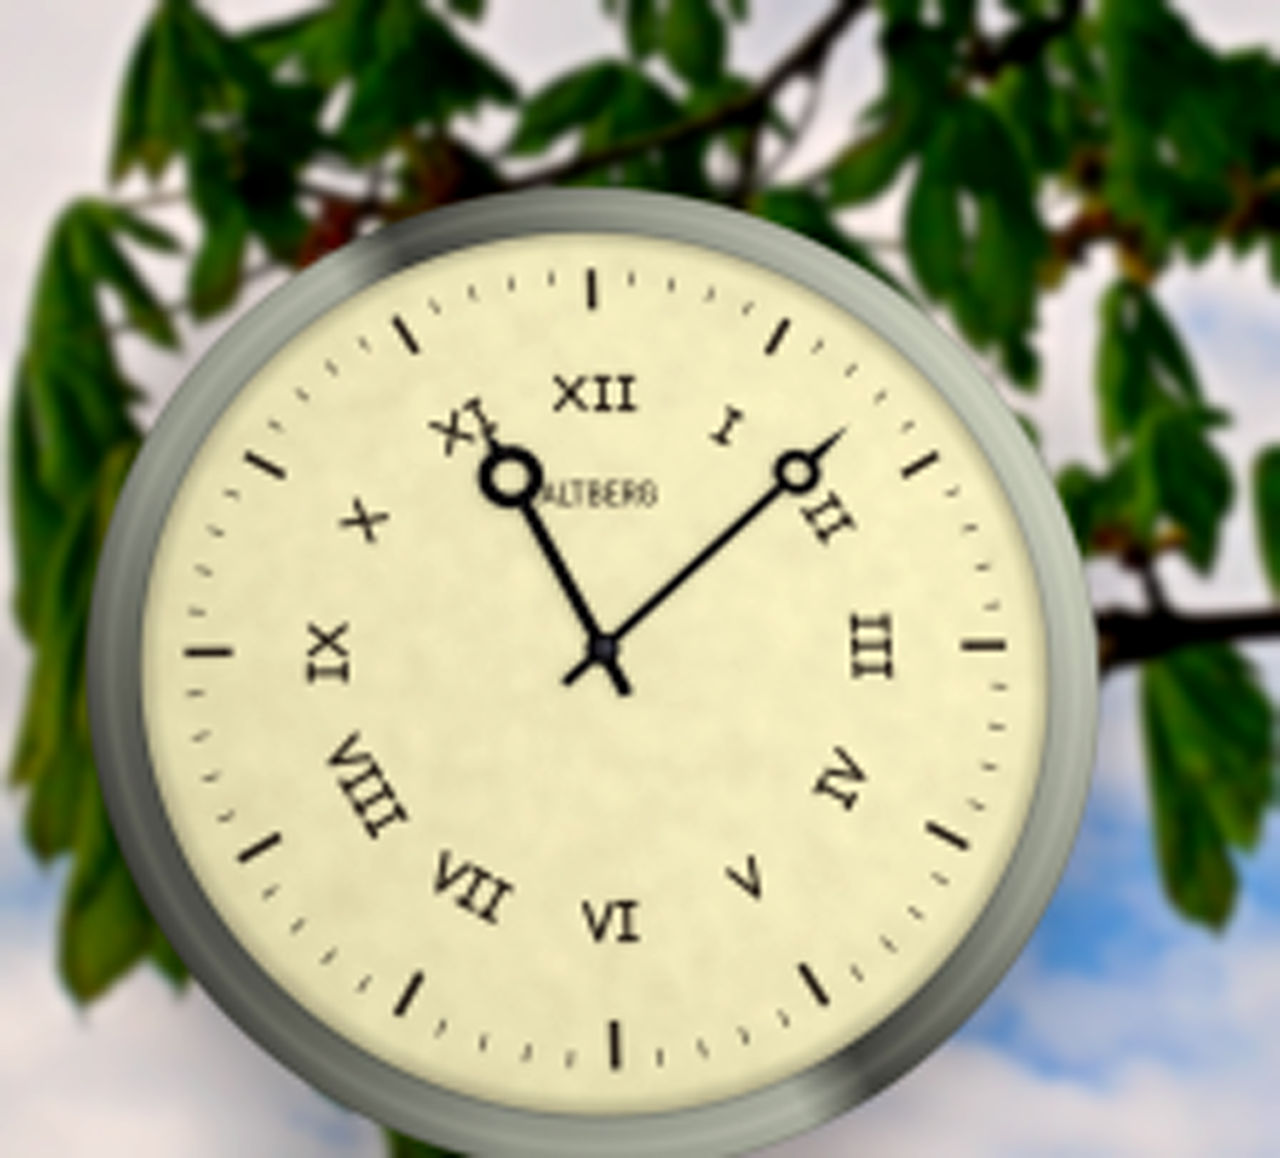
{"hour": 11, "minute": 8}
